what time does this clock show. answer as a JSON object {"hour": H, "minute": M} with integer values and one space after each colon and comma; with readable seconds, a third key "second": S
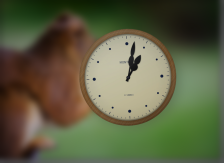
{"hour": 1, "minute": 2}
